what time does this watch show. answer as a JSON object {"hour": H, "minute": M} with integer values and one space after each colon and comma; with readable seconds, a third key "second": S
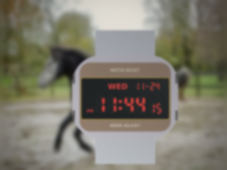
{"hour": 11, "minute": 44}
